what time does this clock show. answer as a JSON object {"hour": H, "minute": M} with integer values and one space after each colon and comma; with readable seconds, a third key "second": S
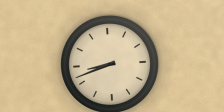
{"hour": 8, "minute": 42}
